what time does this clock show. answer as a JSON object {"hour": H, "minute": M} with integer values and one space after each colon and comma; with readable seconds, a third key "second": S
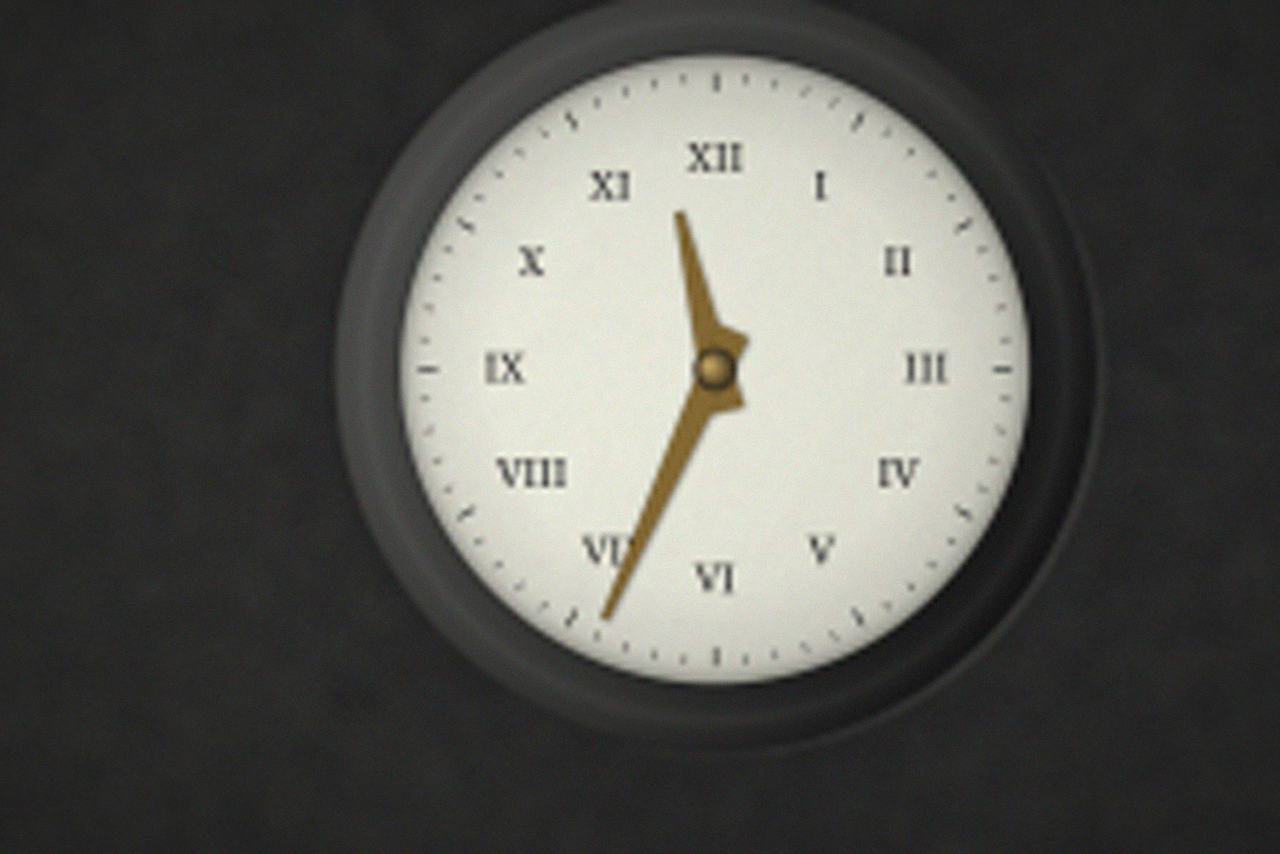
{"hour": 11, "minute": 34}
